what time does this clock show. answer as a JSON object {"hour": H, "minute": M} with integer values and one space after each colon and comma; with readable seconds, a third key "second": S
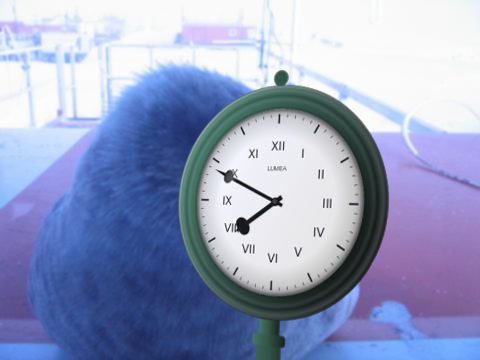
{"hour": 7, "minute": 49}
